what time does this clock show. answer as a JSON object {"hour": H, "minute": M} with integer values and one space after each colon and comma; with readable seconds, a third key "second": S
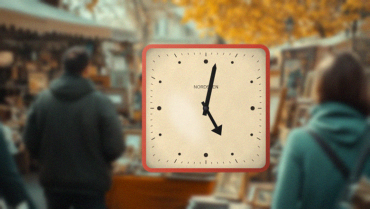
{"hour": 5, "minute": 2}
